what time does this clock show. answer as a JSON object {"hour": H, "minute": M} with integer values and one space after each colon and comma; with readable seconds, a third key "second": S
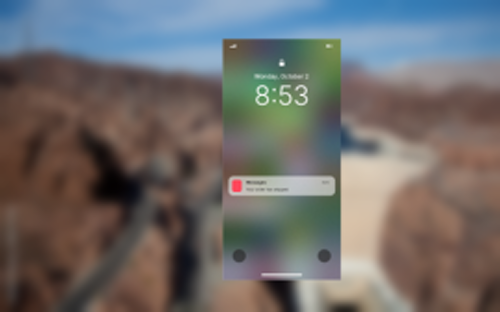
{"hour": 8, "minute": 53}
